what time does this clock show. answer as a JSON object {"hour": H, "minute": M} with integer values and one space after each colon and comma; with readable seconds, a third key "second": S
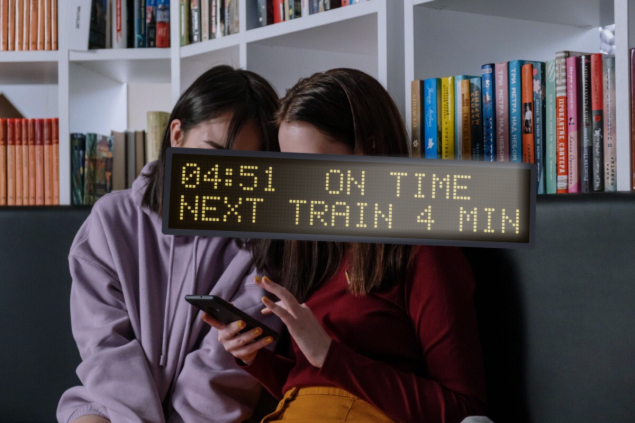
{"hour": 4, "minute": 51}
